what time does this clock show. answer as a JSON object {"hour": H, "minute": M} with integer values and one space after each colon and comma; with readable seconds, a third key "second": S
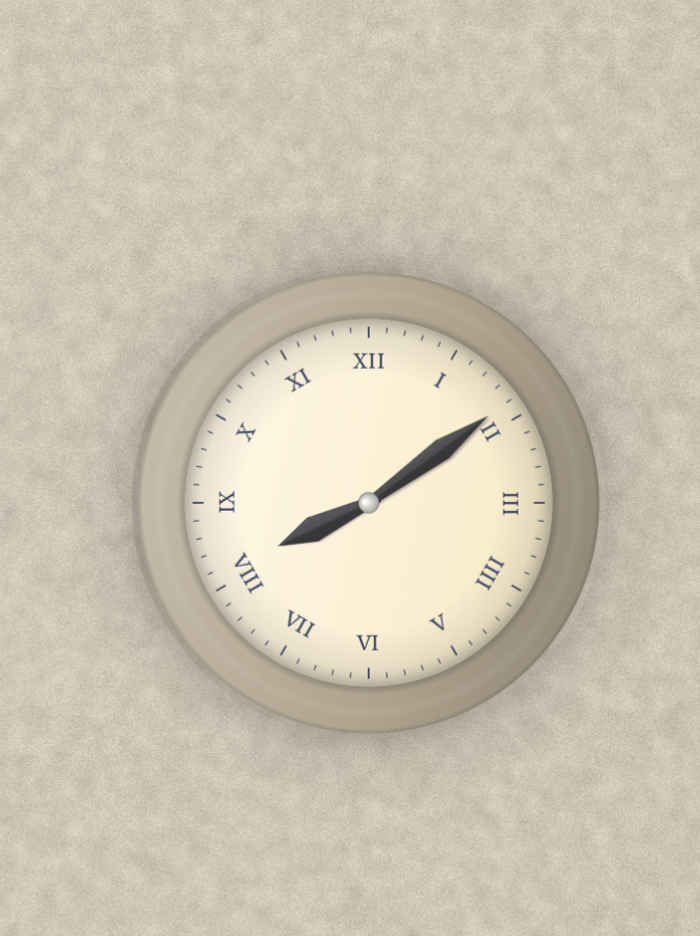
{"hour": 8, "minute": 9}
